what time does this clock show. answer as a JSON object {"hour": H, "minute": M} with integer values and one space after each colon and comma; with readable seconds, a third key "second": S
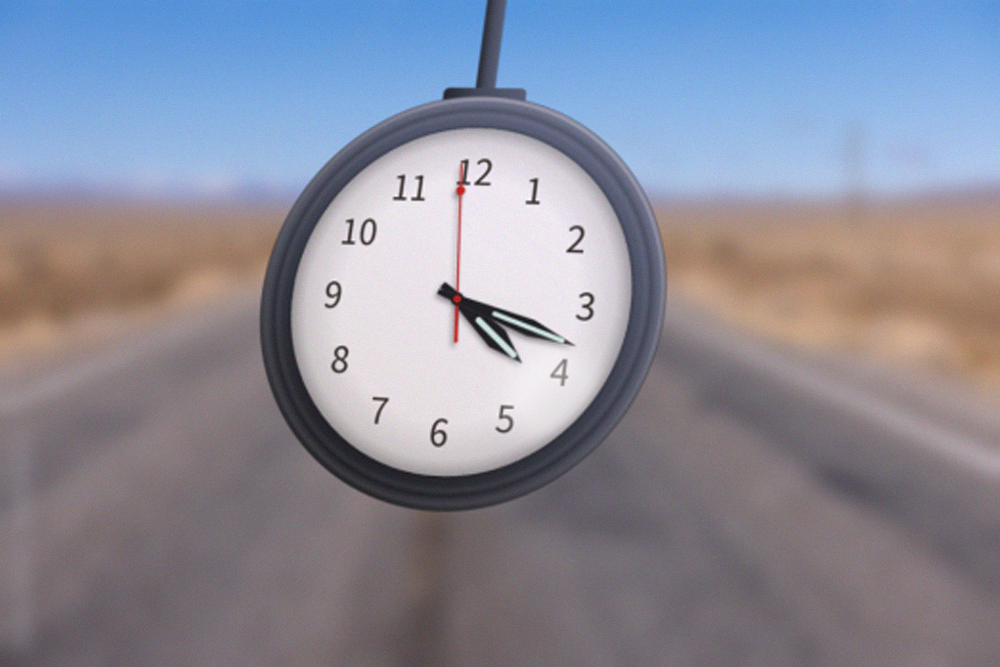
{"hour": 4, "minute": 17, "second": 59}
